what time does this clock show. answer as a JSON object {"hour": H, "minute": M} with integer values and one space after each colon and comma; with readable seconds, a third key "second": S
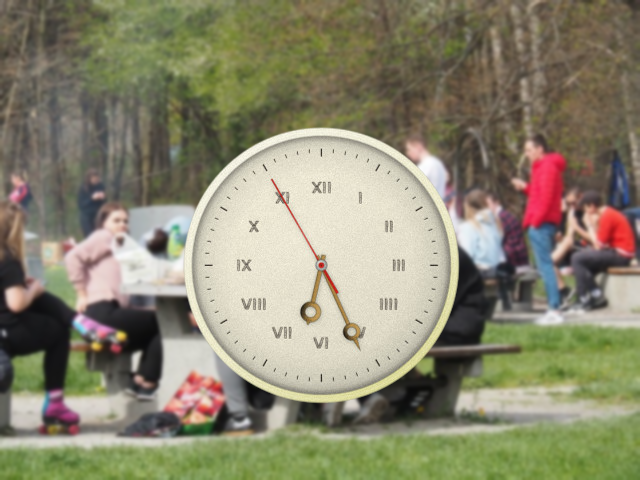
{"hour": 6, "minute": 25, "second": 55}
